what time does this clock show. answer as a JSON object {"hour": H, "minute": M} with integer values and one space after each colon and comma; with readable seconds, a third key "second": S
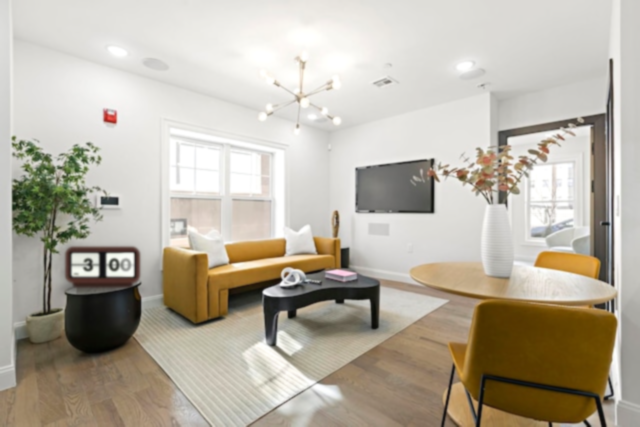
{"hour": 3, "minute": 0}
